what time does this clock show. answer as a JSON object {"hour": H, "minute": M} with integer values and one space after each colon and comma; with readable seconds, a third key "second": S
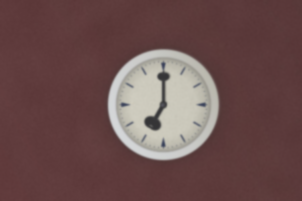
{"hour": 7, "minute": 0}
